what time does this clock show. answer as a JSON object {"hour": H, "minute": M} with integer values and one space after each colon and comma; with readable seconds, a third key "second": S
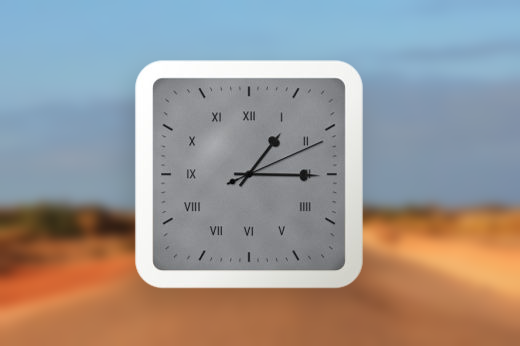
{"hour": 1, "minute": 15, "second": 11}
